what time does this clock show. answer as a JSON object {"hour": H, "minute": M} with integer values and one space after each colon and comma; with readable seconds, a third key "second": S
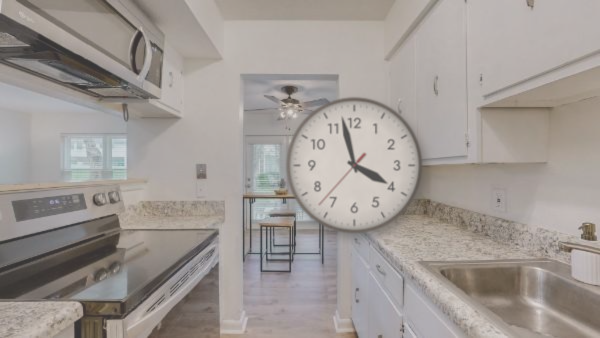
{"hour": 3, "minute": 57, "second": 37}
